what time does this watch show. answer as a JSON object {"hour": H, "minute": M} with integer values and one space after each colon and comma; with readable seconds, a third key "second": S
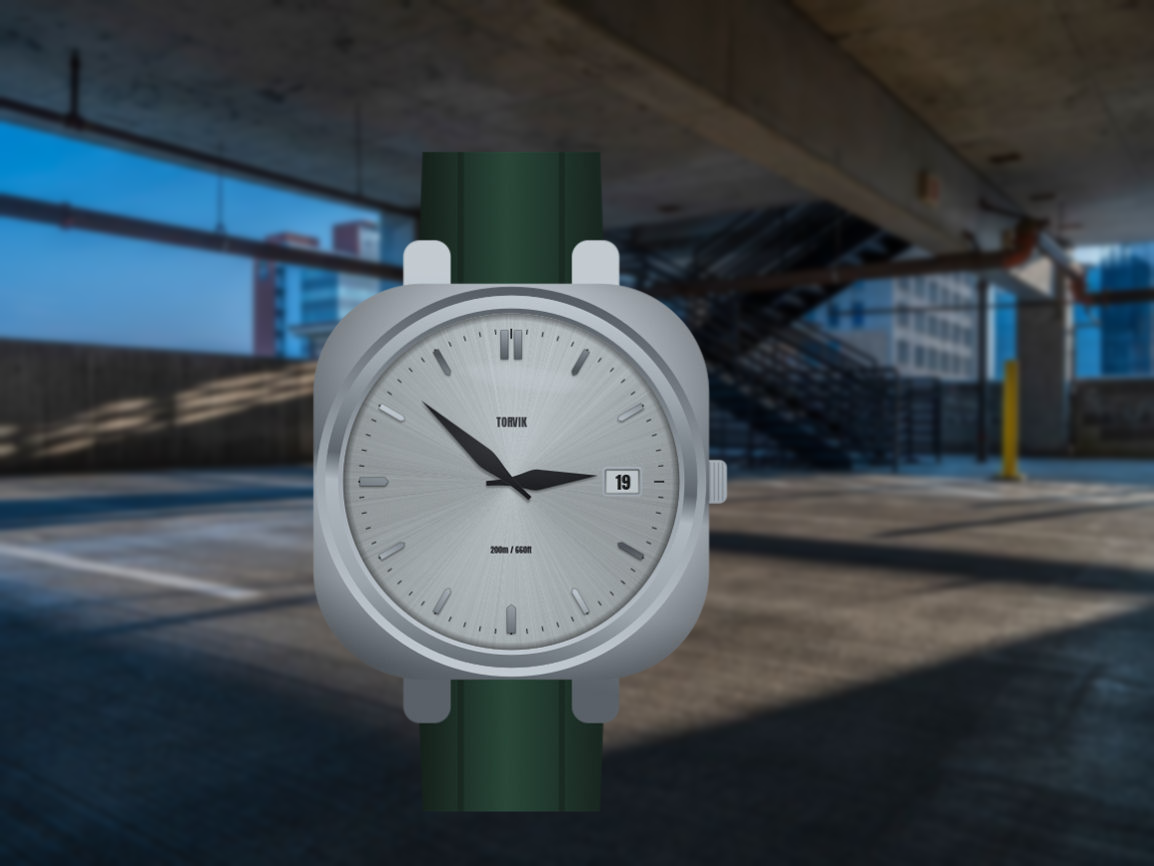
{"hour": 2, "minute": 52}
